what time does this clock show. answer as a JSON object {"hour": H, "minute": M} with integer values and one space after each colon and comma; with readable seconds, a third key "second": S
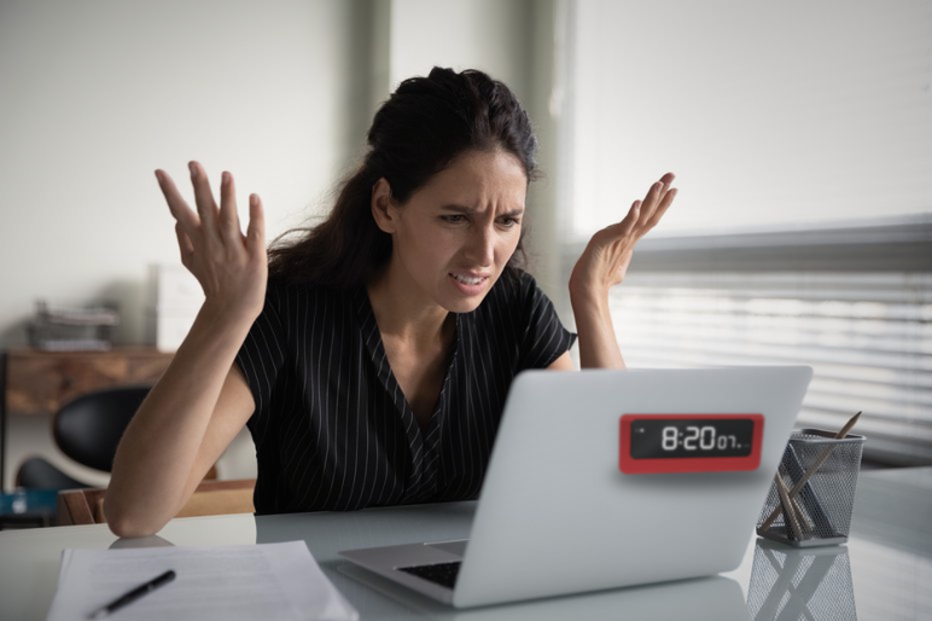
{"hour": 8, "minute": 20}
